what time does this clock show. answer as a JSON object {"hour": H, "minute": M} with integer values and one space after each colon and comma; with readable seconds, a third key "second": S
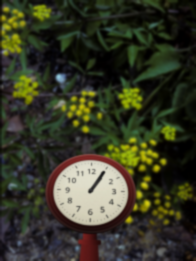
{"hour": 1, "minute": 5}
